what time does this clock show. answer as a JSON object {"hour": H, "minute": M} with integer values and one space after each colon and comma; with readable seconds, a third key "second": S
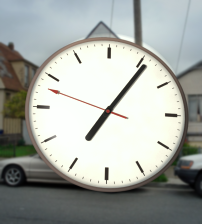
{"hour": 7, "minute": 5, "second": 48}
